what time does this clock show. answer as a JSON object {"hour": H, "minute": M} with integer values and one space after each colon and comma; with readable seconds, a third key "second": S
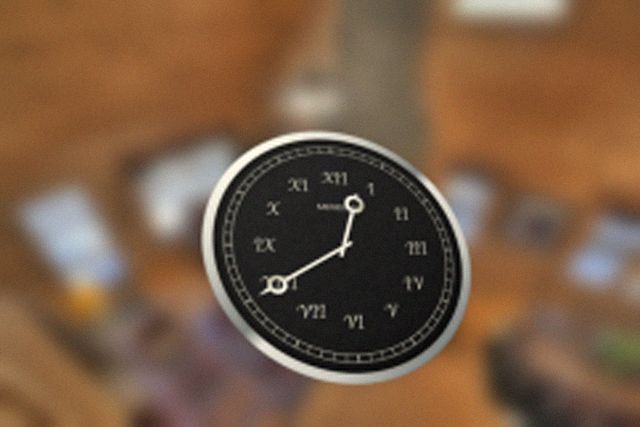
{"hour": 12, "minute": 40}
